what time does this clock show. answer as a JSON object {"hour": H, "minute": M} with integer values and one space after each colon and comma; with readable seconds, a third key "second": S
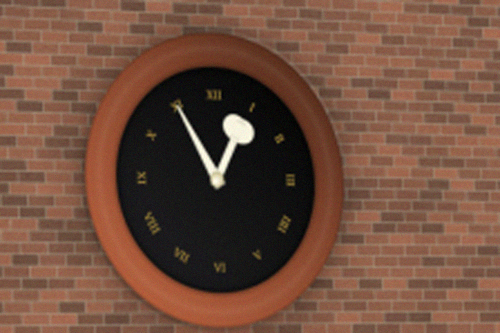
{"hour": 12, "minute": 55}
